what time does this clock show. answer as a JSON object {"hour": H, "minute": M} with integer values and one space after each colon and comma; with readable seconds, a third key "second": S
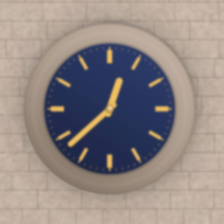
{"hour": 12, "minute": 38}
